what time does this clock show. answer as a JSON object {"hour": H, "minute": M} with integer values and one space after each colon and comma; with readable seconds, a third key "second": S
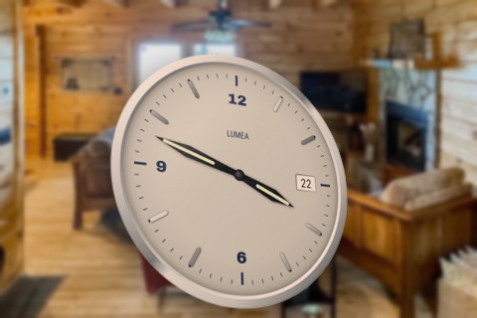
{"hour": 3, "minute": 48}
